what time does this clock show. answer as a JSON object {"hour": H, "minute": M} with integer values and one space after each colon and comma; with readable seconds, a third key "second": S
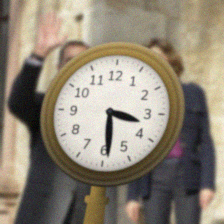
{"hour": 3, "minute": 29}
